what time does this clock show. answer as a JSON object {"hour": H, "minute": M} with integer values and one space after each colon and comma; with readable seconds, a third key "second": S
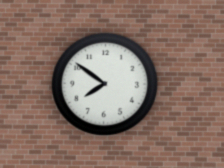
{"hour": 7, "minute": 51}
